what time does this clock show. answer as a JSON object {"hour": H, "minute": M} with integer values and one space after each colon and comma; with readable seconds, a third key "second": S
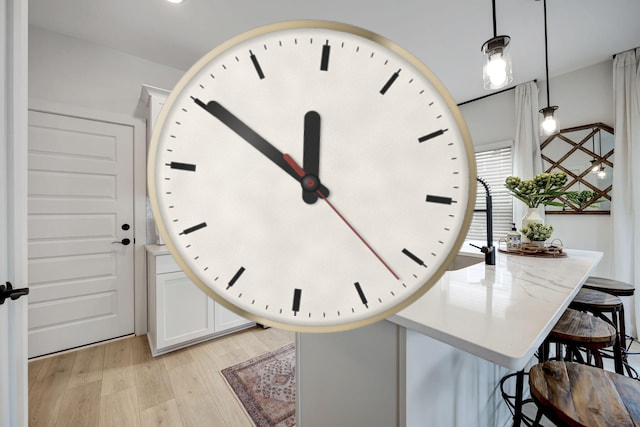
{"hour": 11, "minute": 50, "second": 22}
